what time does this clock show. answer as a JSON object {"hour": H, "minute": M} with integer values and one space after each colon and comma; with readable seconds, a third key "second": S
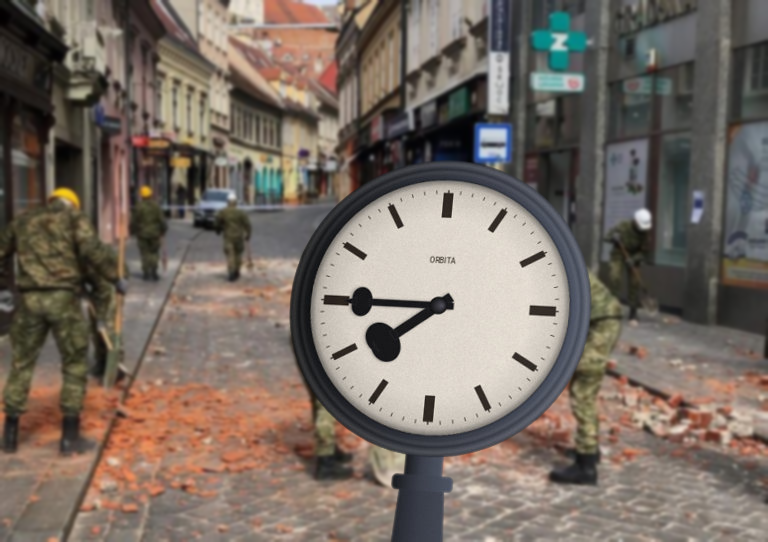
{"hour": 7, "minute": 45}
